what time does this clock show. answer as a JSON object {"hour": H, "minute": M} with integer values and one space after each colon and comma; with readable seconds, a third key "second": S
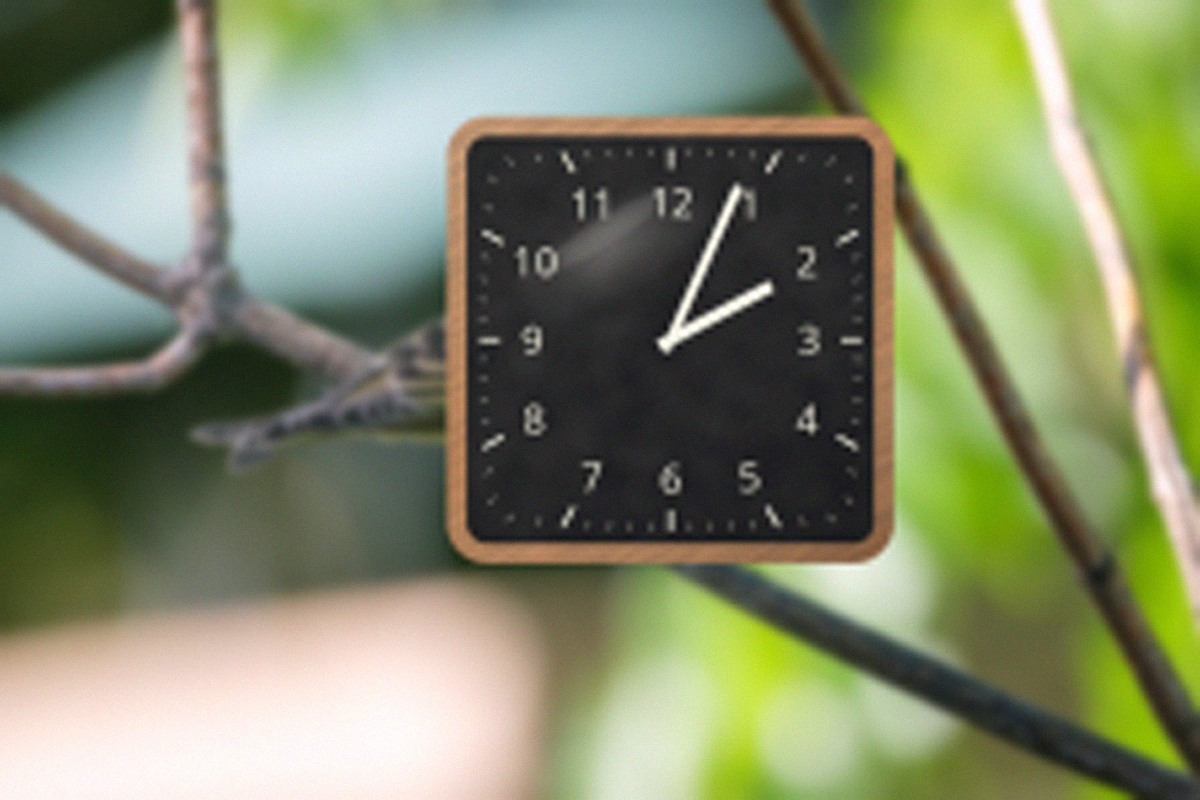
{"hour": 2, "minute": 4}
